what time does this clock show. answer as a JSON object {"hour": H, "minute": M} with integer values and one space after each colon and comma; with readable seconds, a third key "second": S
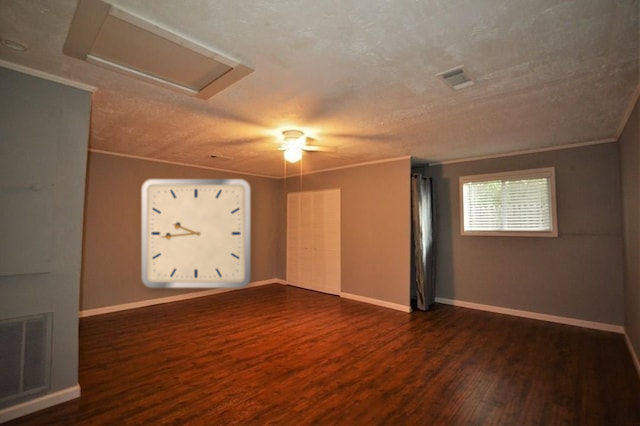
{"hour": 9, "minute": 44}
